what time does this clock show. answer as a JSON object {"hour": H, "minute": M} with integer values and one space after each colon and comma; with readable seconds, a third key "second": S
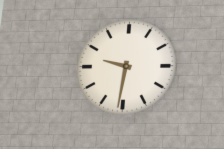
{"hour": 9, "minute": 31}
